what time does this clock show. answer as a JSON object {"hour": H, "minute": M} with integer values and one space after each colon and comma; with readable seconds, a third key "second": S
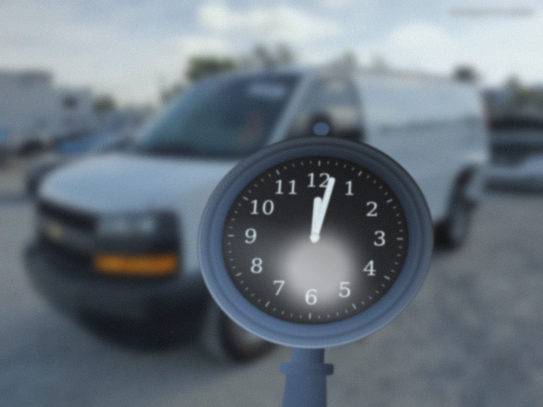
{"hour": 12, "minute": 2}
